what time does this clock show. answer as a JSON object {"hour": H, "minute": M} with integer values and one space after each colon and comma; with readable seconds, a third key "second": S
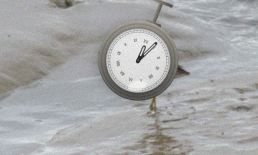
{"hour": 12, "minute": 4}
